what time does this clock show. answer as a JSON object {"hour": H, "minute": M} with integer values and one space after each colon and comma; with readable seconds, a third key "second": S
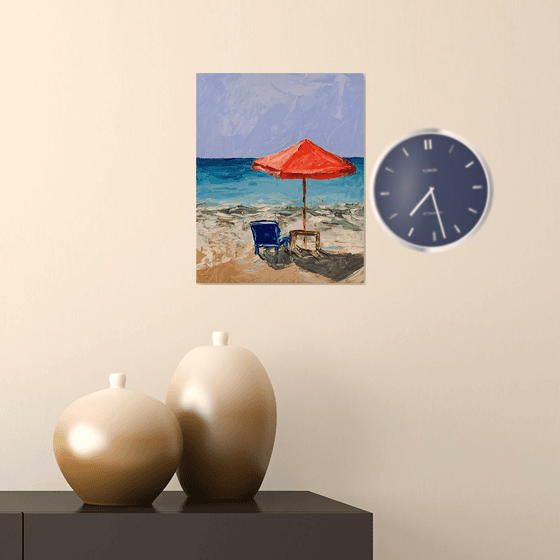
{"hour": 7, "minute": 28}
